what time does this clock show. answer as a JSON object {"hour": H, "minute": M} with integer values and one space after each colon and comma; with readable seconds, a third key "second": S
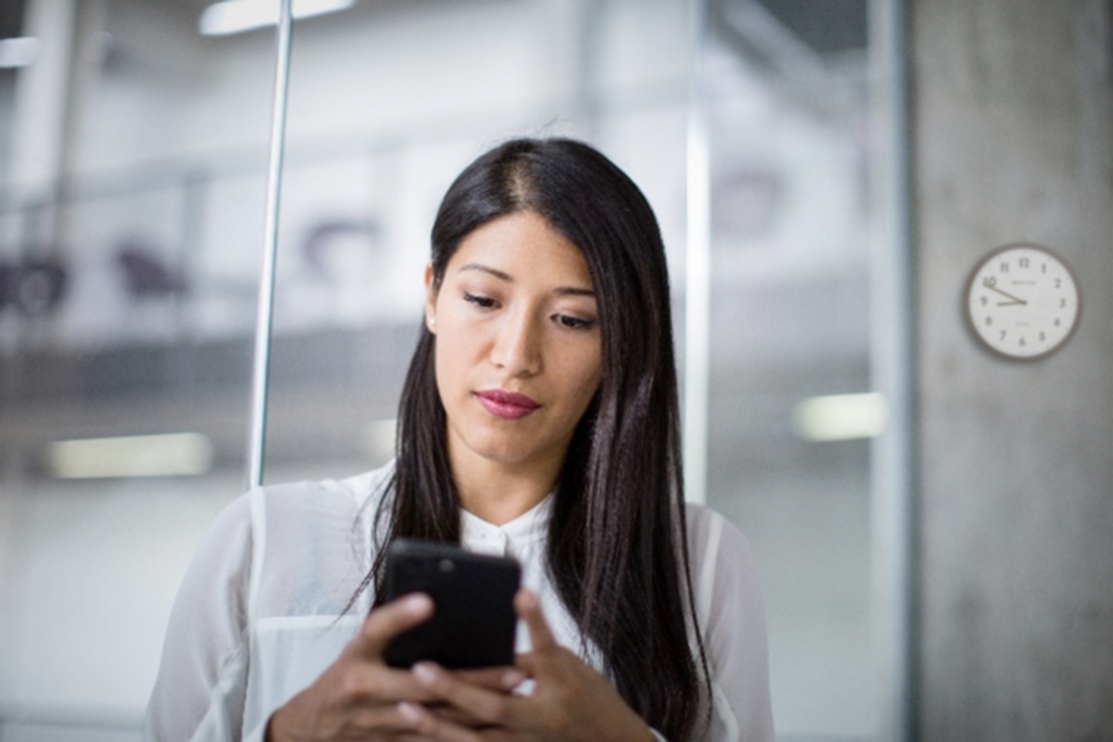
{"hour": 8, "minute": 49}
